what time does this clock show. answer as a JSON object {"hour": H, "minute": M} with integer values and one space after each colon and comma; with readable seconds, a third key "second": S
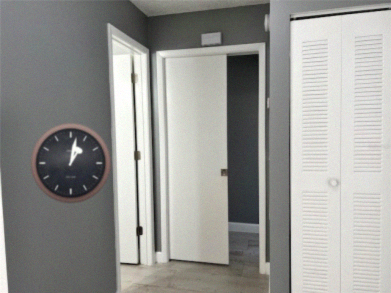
{"hour": 1, "minute": 2}
